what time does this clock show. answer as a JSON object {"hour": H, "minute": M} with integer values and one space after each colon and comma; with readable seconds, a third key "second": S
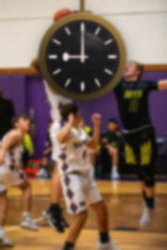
{"hour": 9, "minute": 0}
